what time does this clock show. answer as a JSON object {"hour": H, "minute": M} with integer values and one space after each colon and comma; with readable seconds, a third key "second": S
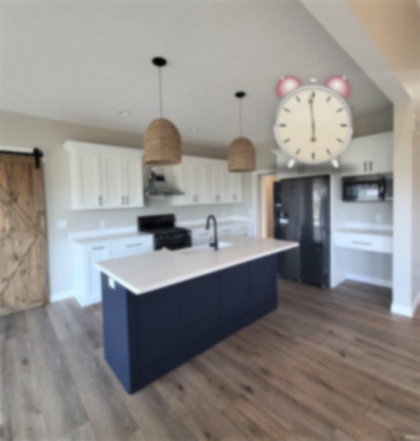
{"hour": 5, "minute": 59}
